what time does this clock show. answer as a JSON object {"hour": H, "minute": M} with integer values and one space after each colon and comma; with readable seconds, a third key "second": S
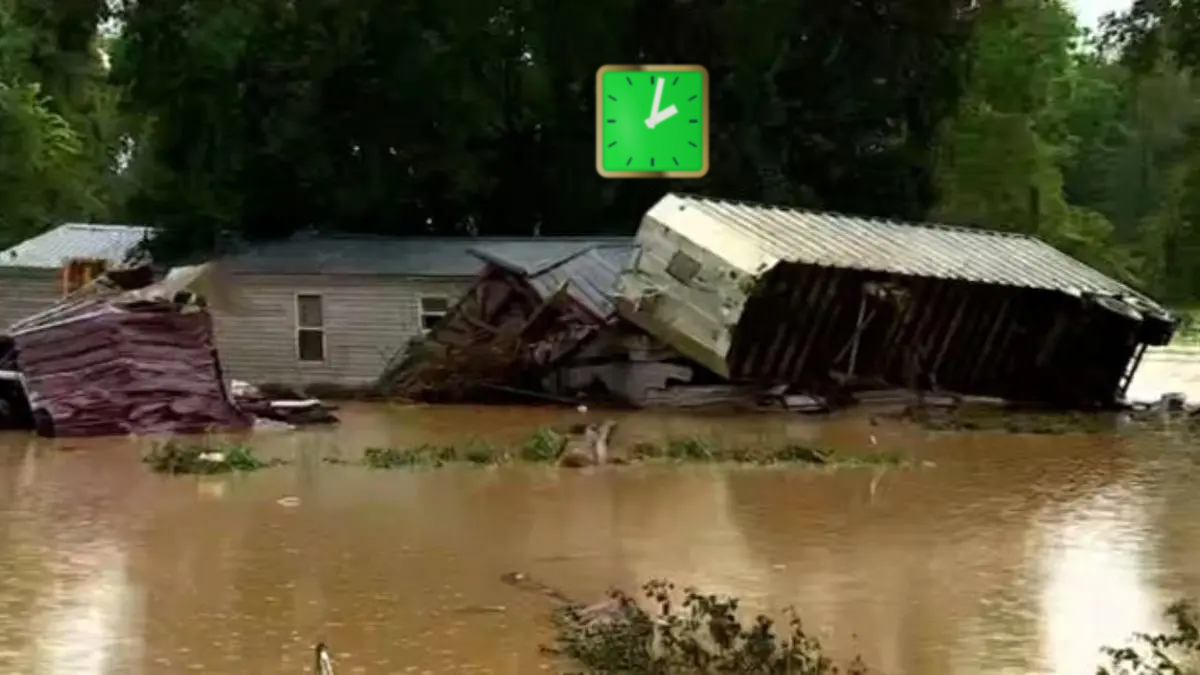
{"hour": 2, "minute": 2}
